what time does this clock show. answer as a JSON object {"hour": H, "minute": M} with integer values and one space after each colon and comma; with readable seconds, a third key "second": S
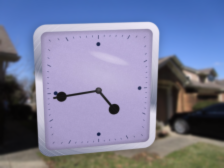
{"hour": 4, "minute": 44}
